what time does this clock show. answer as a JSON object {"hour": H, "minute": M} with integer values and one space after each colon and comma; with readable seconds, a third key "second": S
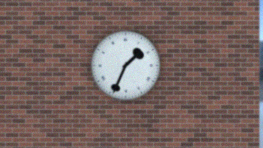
{"hour": 1, "minute": 34}
